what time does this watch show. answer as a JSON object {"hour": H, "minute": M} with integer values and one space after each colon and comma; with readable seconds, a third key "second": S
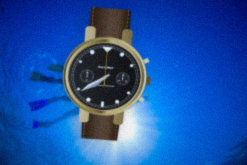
{"hour": 7, "minute": 39}
